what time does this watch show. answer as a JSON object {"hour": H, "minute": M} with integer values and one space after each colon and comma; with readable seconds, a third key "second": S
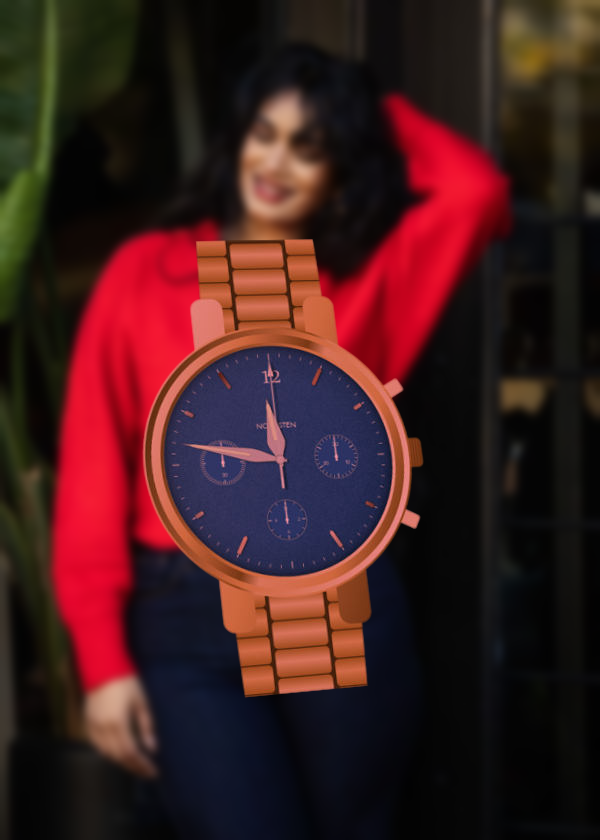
{"hour": 11, "minute": 47}
